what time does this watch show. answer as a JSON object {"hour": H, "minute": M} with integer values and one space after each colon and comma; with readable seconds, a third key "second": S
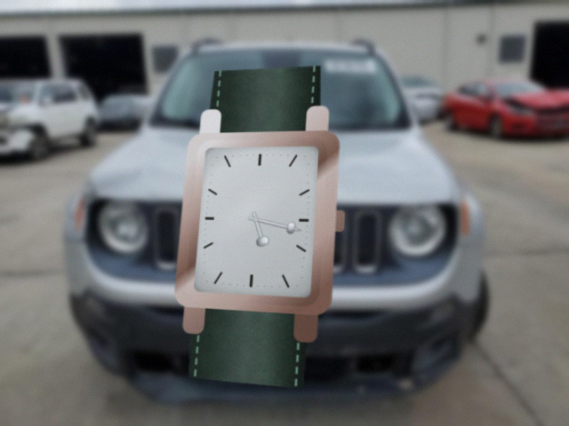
{"hour": 5, "minute": 17}
